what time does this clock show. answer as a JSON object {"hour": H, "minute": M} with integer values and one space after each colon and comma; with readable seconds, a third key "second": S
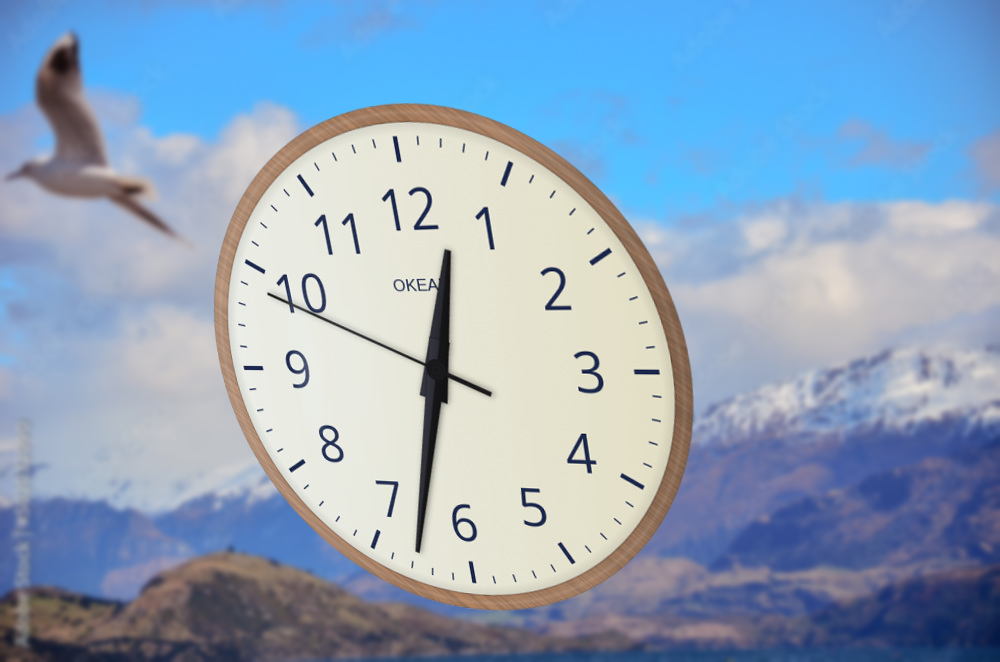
{"hour": 12, "minute": 32, "second": 49}
